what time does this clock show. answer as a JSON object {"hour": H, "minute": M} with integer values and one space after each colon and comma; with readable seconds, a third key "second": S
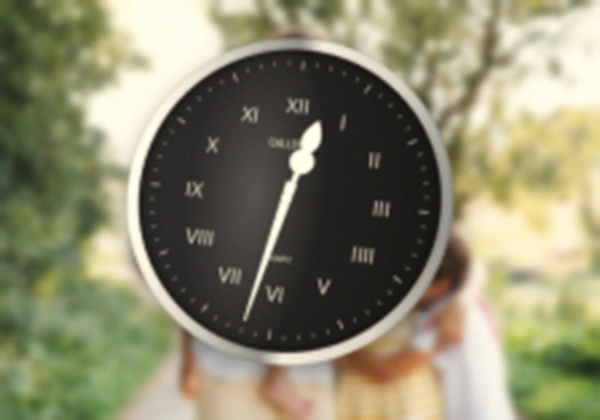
{"hour": 12, "minute": 32}
